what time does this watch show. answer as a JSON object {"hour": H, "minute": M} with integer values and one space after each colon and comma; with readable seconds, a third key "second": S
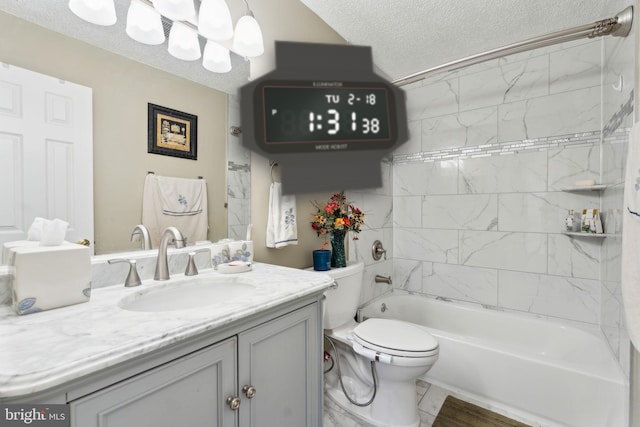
{"hour": 1, "minute": 31, "second": 38}
